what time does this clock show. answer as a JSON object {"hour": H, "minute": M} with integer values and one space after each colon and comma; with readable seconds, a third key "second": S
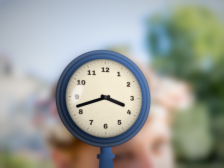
{"hour": 3, "minute": 42}
